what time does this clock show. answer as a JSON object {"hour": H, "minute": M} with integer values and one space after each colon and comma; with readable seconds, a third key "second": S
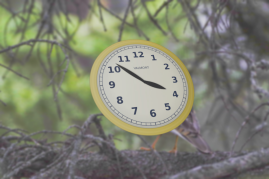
{"hour": 3, "minute": 52}
